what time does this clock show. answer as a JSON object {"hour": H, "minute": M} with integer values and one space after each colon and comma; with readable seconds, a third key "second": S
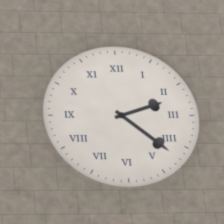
{"hour": 2, "minute": 22}
